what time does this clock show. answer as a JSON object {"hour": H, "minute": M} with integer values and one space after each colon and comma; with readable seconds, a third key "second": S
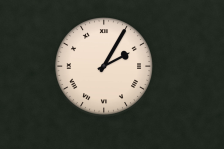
{"hour": 2, "minute": 5}
